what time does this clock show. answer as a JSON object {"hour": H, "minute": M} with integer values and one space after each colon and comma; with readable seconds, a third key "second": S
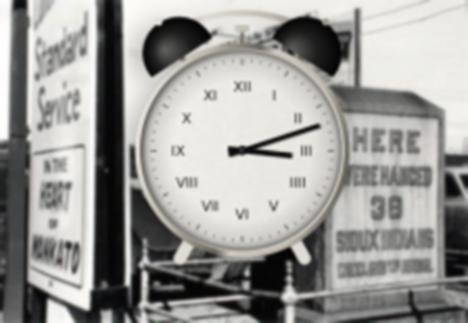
{"hour": 3, "minute": 12}
